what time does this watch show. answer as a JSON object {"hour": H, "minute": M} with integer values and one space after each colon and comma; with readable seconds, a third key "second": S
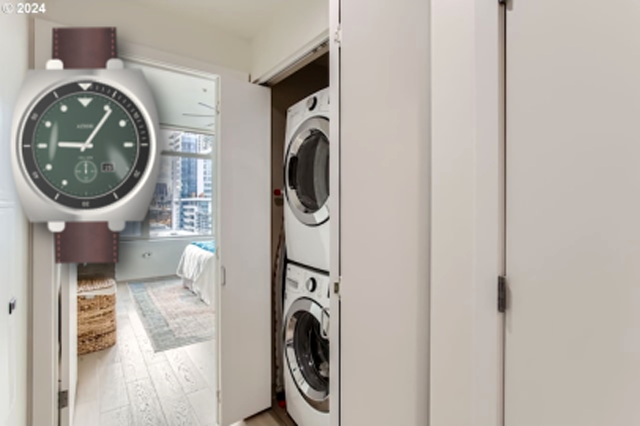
{"hour": 9, "minute": 6}
